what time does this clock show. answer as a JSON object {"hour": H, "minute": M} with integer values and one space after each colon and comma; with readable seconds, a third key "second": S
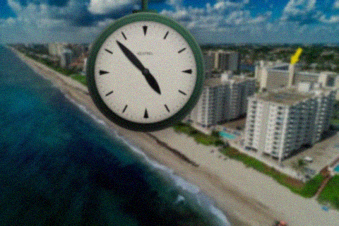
{"hour": 4, "minute": 53}
